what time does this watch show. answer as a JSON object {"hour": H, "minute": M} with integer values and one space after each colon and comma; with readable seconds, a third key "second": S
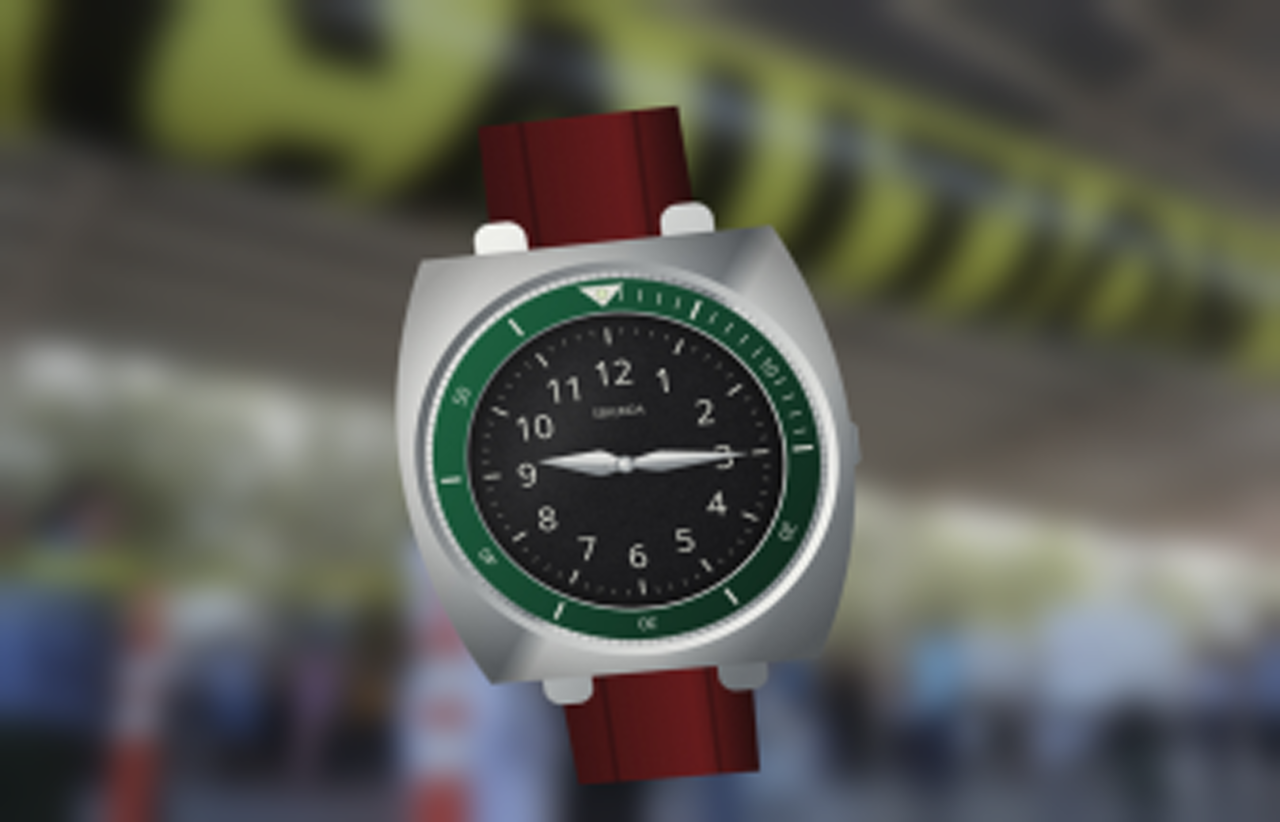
{"hour": 9, "minute": 15}
